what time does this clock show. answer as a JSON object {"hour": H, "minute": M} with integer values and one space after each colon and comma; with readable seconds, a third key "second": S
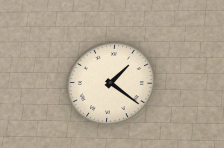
{"hour": 1, "minute": 21}
